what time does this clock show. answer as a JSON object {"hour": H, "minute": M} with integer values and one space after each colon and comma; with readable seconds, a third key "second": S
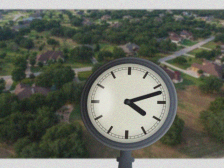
{"hour": 4, "minute": 12}
